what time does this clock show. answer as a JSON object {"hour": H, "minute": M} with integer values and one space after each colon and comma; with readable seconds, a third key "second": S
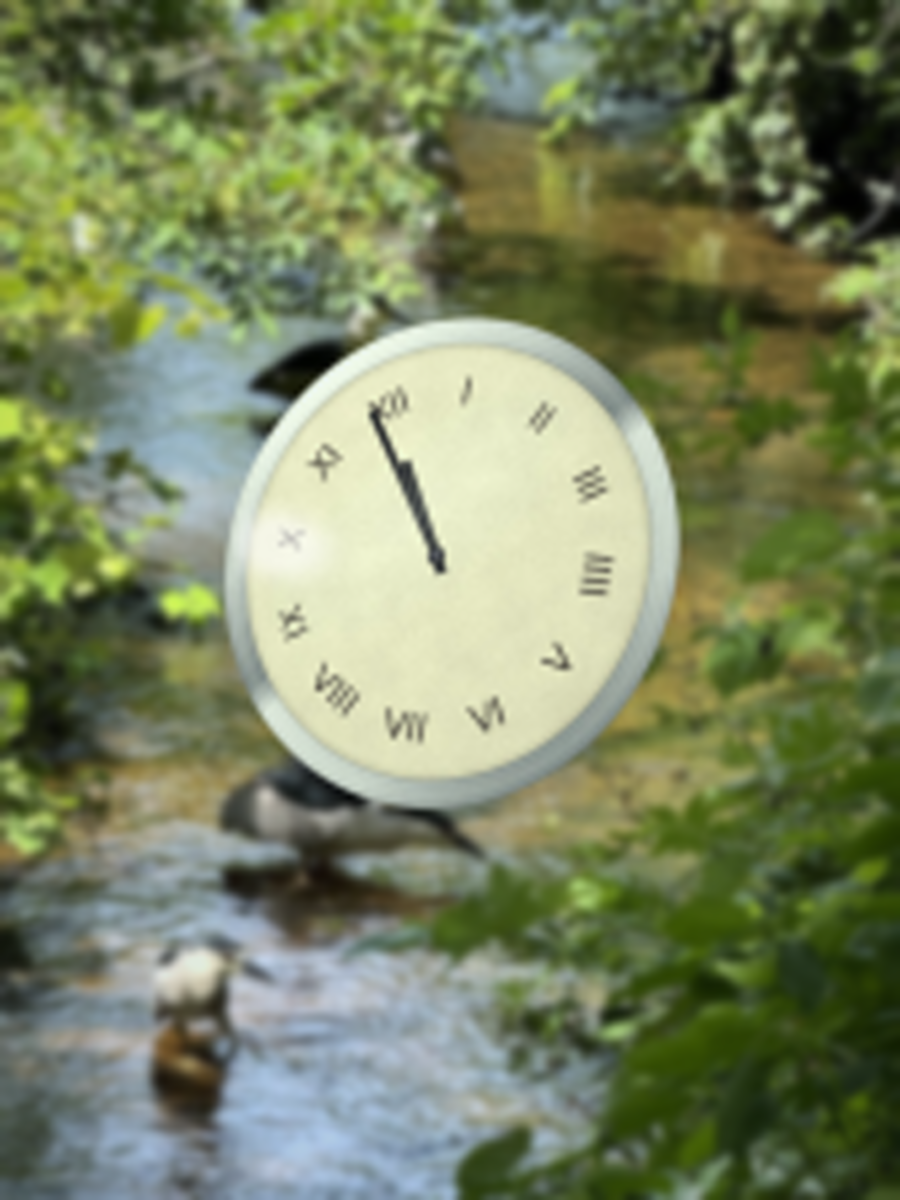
{"hour": 11, "minute": 59}
